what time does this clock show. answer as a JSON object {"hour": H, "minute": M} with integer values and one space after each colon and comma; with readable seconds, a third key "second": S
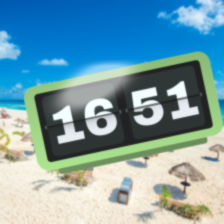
{"hour": 16, "minute": 51}
